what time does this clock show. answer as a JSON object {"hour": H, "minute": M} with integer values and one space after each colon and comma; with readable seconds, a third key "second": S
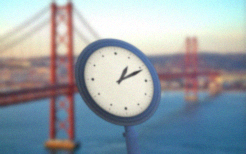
{"hour": 1, "minute": 11}
